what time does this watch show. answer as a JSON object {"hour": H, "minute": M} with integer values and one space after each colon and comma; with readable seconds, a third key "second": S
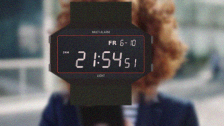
{"hour": 21, "minute": 54, "second": 51}
